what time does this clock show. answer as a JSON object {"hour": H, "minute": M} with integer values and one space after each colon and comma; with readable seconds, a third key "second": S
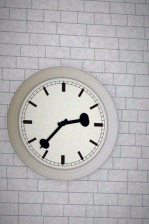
{"hour": 2, "minute": 37}
